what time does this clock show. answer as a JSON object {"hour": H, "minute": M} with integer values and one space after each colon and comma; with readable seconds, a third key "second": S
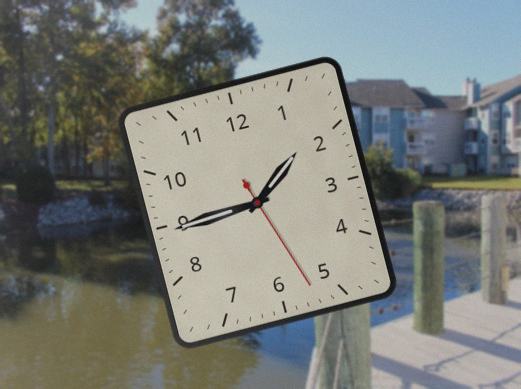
{"hour": 1, "minute": 44, "second": 27}
